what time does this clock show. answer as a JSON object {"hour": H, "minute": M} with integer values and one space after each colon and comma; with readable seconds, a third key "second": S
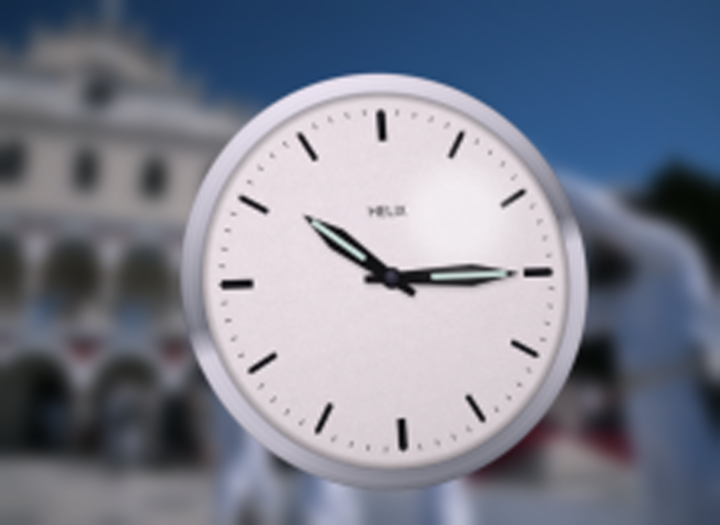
{"hour": 10, "minute": 15}
